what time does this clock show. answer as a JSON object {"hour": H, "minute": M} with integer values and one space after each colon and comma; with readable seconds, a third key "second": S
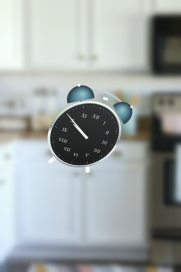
{"hour": 9, "minute": 50}
